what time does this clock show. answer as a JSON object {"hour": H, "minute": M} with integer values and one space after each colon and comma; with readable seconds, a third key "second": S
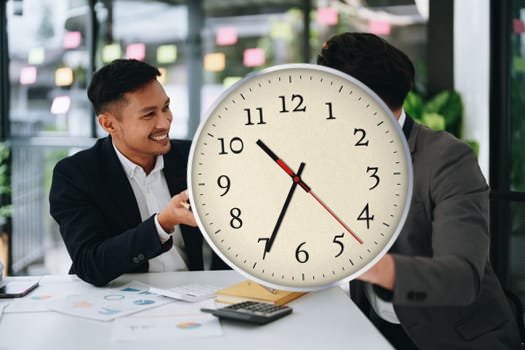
{"hour": 10, "minute": 34, "second": 23}
